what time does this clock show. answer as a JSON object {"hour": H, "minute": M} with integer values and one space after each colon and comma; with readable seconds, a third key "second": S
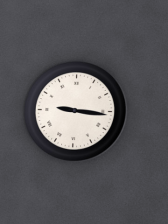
{"hour": 9, "minute": 16}
